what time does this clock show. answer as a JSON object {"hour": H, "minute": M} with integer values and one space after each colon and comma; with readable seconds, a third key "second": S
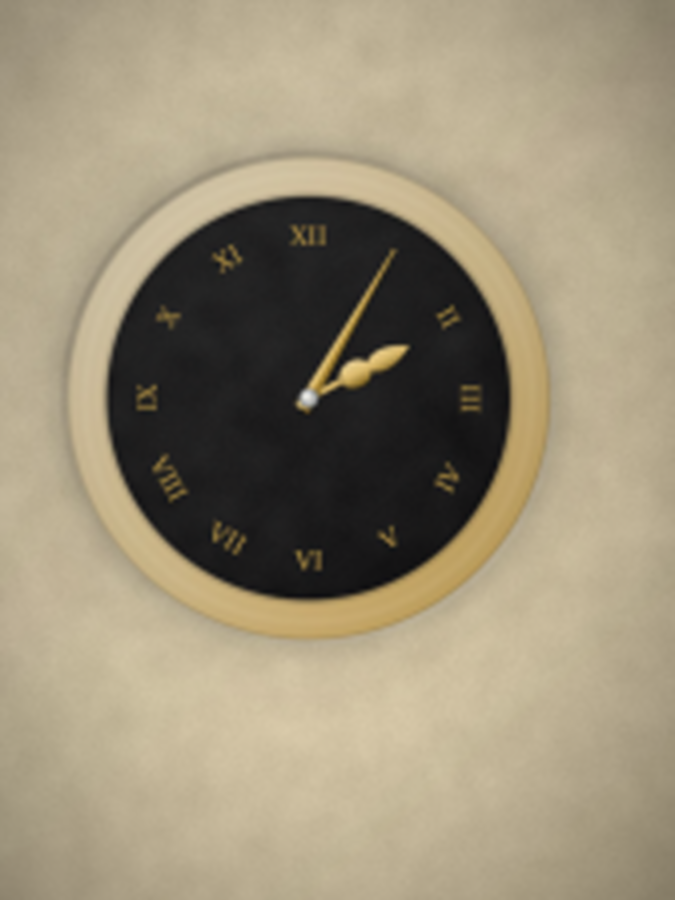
{"hour": 2, "minute": 5}
